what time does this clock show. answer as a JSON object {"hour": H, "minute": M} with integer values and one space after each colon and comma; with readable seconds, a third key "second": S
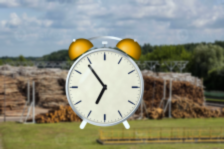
{"hour": 6, "minute": 54}
